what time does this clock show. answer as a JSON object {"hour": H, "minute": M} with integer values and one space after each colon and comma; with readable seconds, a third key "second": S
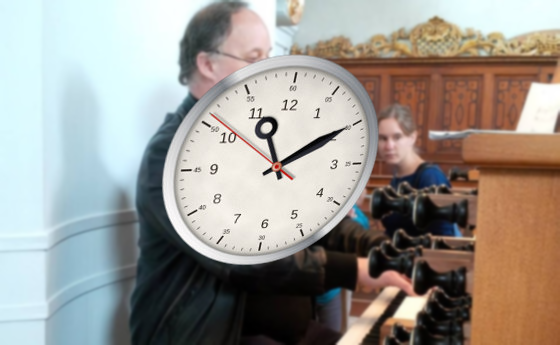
{"hour": 11, "minute": 9, "second": 51}
